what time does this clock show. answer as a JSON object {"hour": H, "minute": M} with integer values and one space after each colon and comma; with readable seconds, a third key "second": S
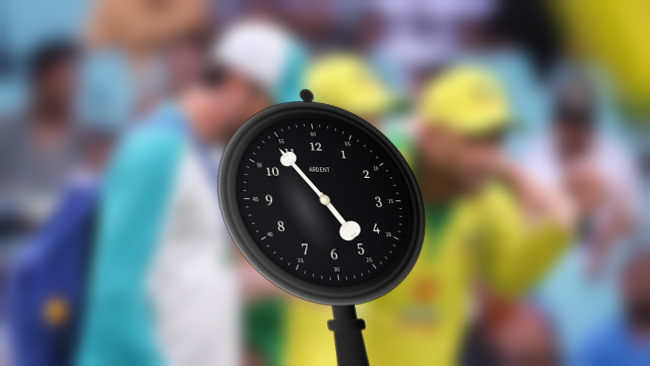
{"hour": 4, "minute": 54}
